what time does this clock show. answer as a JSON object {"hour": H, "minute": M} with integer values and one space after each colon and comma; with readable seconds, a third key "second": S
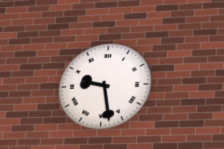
{"hour": 9, "minute": 28}
